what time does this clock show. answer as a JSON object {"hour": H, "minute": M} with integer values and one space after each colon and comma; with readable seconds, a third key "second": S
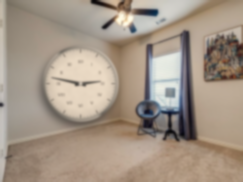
{"hour": 2, "minute": 47}
